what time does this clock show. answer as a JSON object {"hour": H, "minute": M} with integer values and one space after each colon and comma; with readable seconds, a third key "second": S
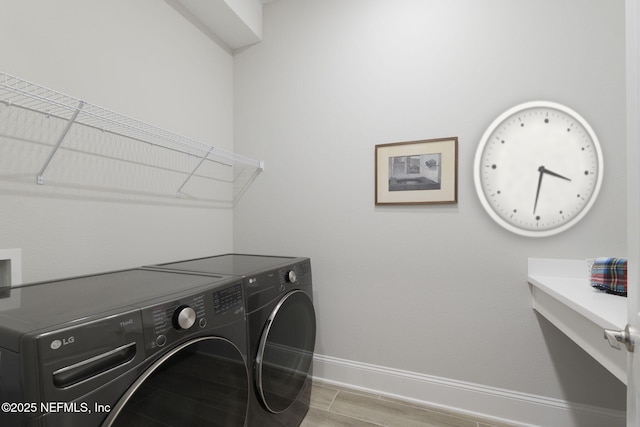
{"hour": 3, "minute": 31}
